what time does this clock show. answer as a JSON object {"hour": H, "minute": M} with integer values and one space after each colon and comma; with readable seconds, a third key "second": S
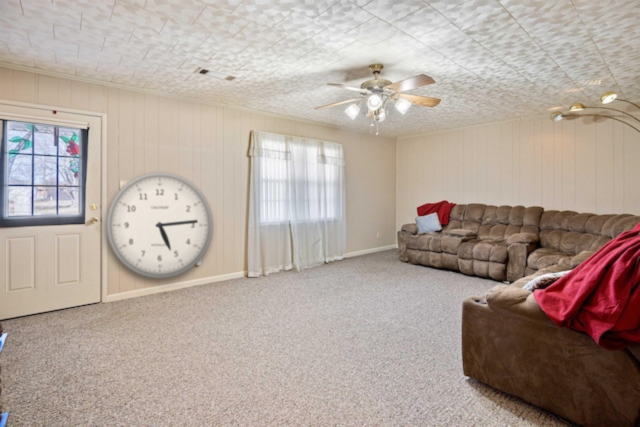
{"hour": 5, "minute": 14}
